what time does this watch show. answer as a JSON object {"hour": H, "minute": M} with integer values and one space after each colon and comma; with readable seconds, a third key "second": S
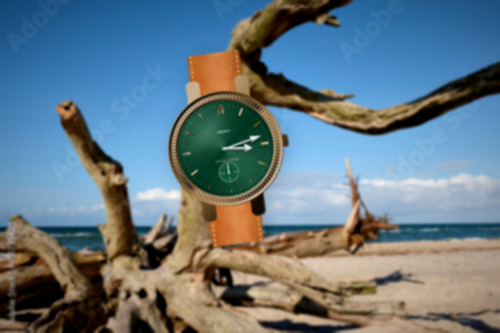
{"hour": 3, "minute": 13}
